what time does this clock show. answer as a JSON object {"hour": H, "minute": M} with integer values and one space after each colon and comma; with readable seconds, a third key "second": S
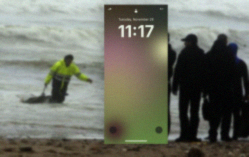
{"hour": 11, "minute": 17}
